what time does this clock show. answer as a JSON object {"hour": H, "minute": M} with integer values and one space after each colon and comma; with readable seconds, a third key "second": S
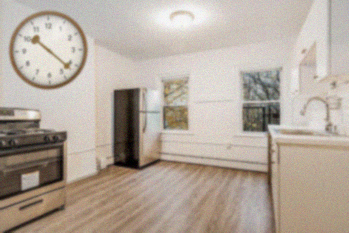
{"hour": 10, "minute": 22}
